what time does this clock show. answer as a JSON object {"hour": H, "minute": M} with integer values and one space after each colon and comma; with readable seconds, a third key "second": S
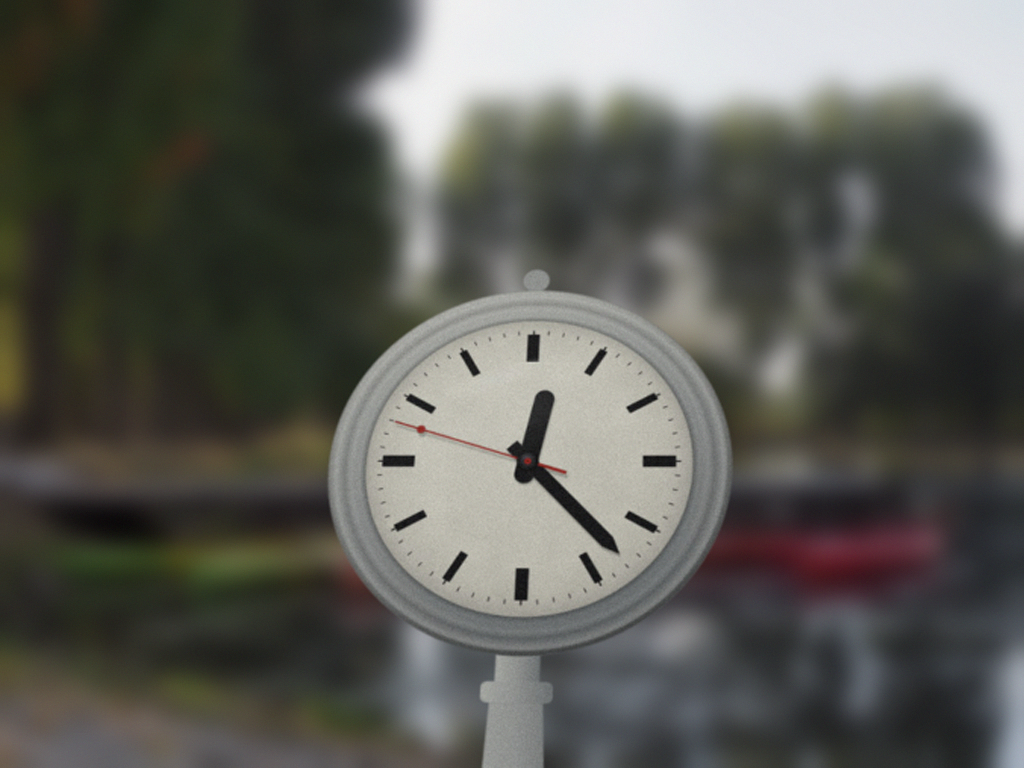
{"hour": 12, "minute": 22, "second": 48}
